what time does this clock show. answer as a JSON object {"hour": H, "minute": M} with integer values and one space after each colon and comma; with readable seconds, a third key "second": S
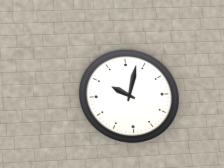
{"hour": 10, "minute": 3}
